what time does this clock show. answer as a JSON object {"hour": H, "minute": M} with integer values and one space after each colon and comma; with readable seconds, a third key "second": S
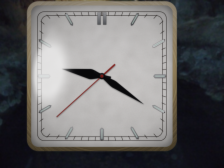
{"hour": 9, "minute": 20, "second": 38}
